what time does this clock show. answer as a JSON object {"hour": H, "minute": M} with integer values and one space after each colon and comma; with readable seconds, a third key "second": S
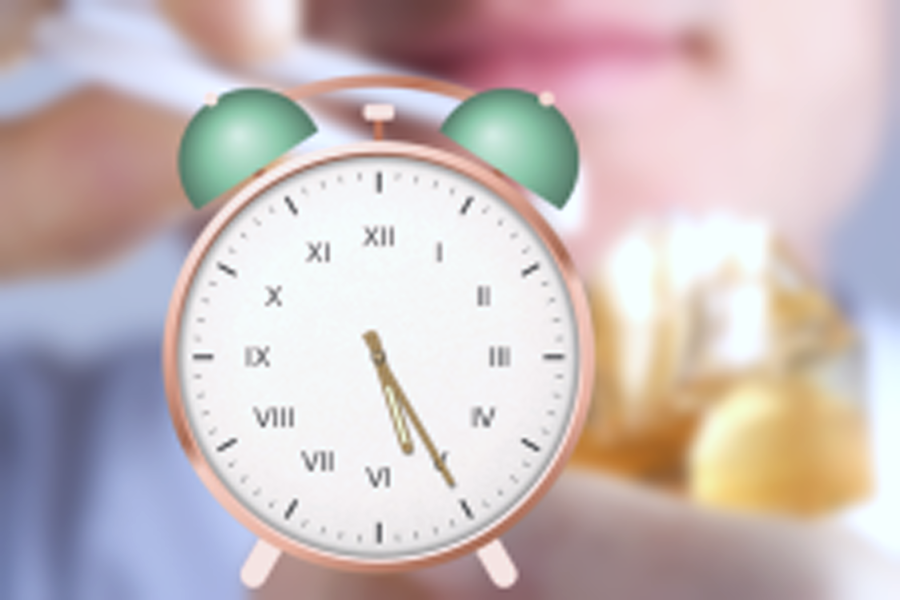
{"hour": 5, "minute": 25}
